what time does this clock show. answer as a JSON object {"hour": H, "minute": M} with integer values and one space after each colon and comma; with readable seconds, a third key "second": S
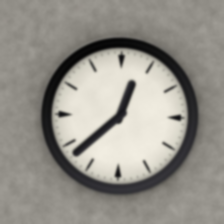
{"hour": 12, "minute": 38}
